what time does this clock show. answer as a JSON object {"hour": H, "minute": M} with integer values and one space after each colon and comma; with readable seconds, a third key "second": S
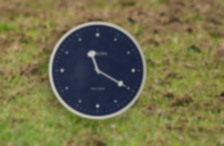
{"hour": 11, "minute": 20}
